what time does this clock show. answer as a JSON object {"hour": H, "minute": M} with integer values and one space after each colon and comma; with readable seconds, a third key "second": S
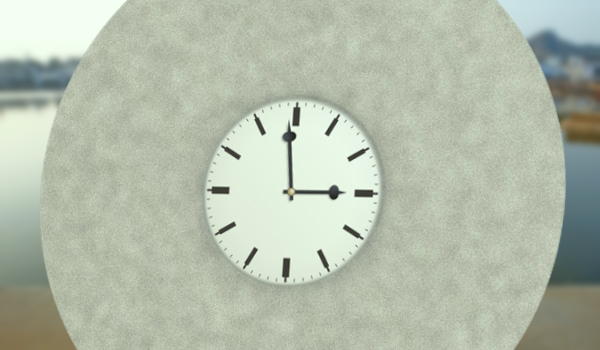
{"hour": 2, "minute": 59}
